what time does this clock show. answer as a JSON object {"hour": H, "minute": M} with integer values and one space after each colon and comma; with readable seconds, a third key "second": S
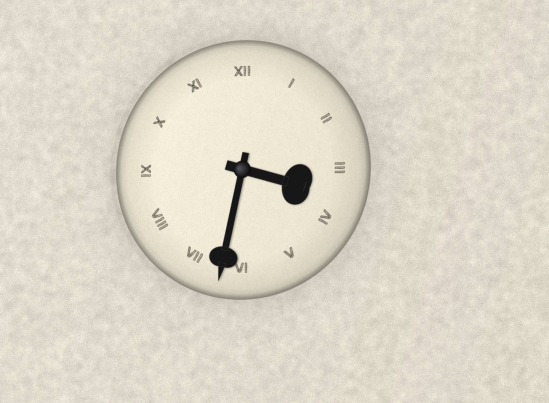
{"hour": 3, "minute": 32}
